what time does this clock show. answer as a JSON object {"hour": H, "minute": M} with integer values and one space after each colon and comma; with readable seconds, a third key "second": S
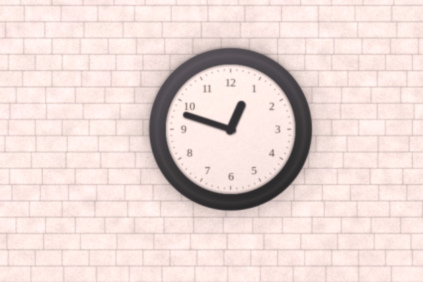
{"hour": 12, "minute": 48}
